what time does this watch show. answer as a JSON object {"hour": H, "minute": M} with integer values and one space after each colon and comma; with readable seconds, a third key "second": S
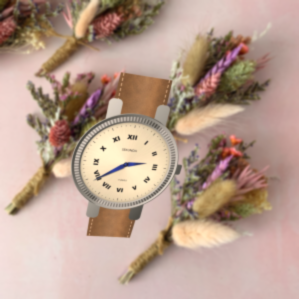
{"hour": 2, "minute": 39}
